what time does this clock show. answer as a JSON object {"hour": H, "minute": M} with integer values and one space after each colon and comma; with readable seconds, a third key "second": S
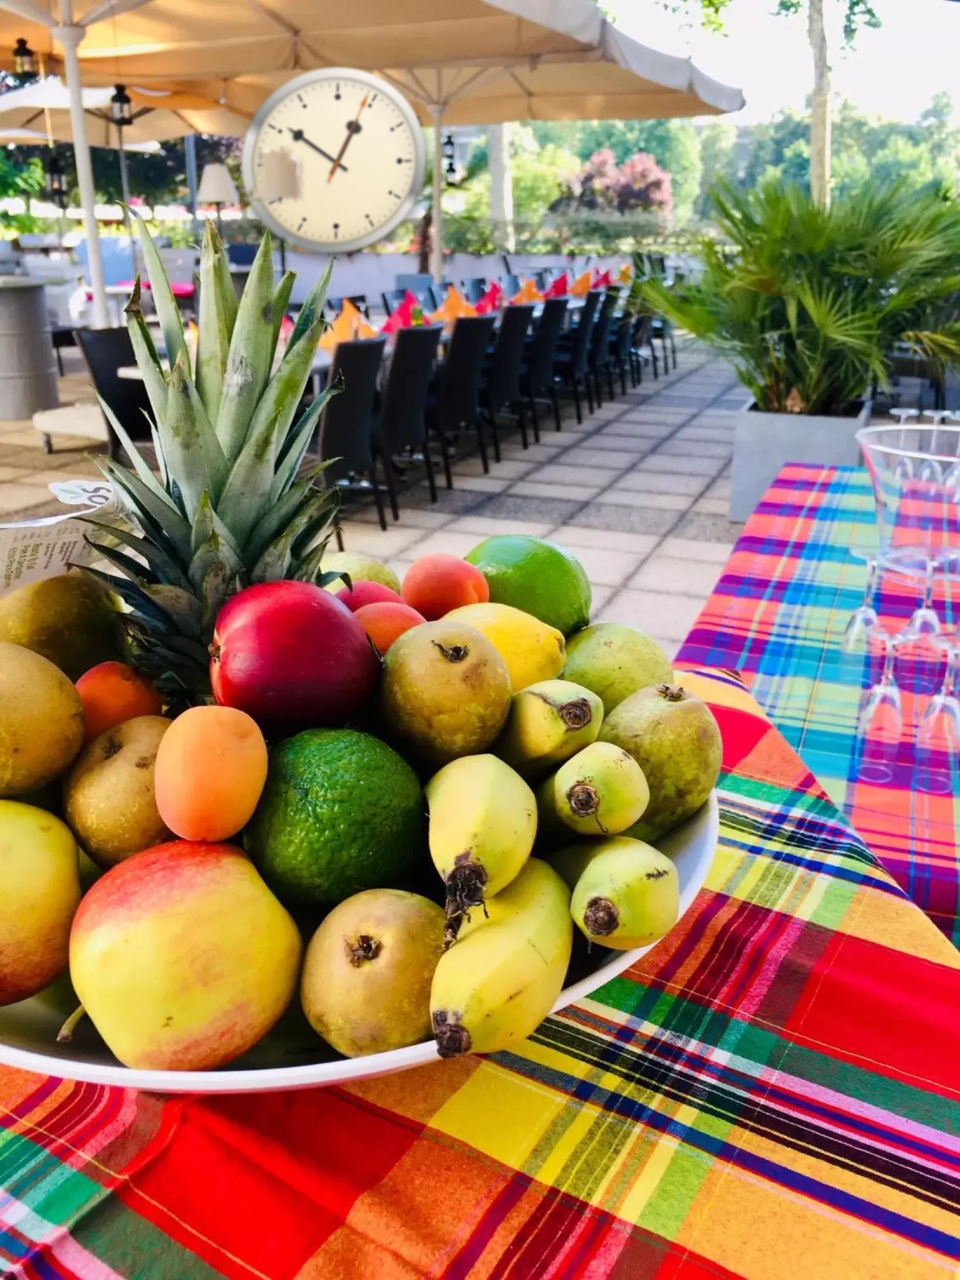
{"hour": 12, "minute": 51, "second": 4}
